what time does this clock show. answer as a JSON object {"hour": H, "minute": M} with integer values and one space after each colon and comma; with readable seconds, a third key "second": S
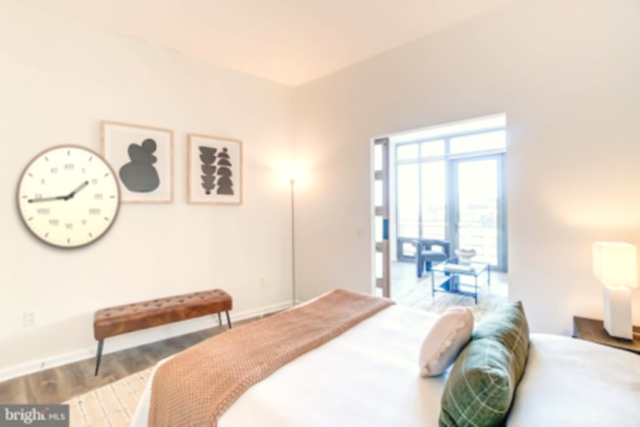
{"hour": 1, "minute": 44}
